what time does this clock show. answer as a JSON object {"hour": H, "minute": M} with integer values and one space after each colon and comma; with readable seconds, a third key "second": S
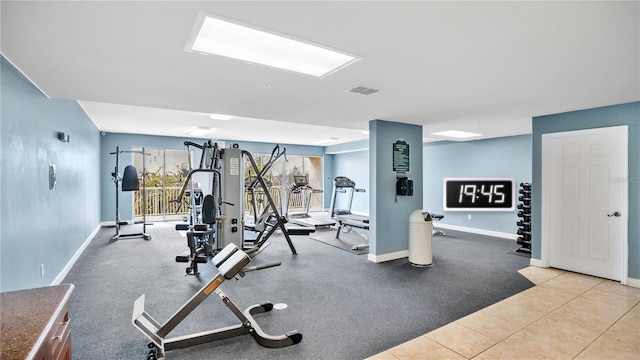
{"hour": 19, "minute": 45}
